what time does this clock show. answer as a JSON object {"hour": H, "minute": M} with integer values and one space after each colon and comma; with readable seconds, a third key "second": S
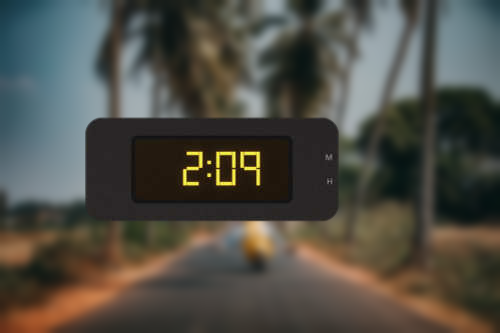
{"hour": 2, "minute": 9}
